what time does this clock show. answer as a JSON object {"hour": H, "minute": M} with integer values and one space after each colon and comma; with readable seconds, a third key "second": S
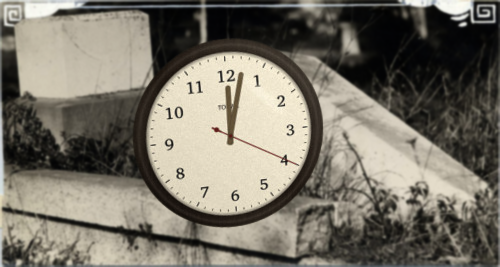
{"hour": 12, "minute": 2, "second": 20}
